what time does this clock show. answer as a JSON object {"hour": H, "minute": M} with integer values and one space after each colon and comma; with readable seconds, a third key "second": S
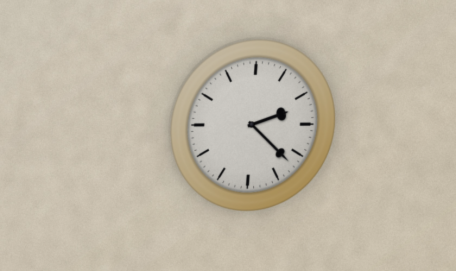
{"hour": 2, "minute": 22}
